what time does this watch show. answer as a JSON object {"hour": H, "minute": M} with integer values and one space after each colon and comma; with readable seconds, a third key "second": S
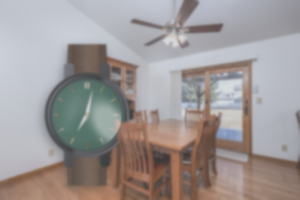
{"hour": 7, "minute": 2}
